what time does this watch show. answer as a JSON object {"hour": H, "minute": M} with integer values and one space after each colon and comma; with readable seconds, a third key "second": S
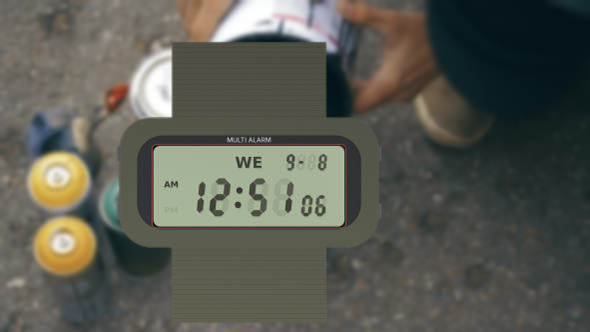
{"hour": 12, "minute": 51, "second": 6}
